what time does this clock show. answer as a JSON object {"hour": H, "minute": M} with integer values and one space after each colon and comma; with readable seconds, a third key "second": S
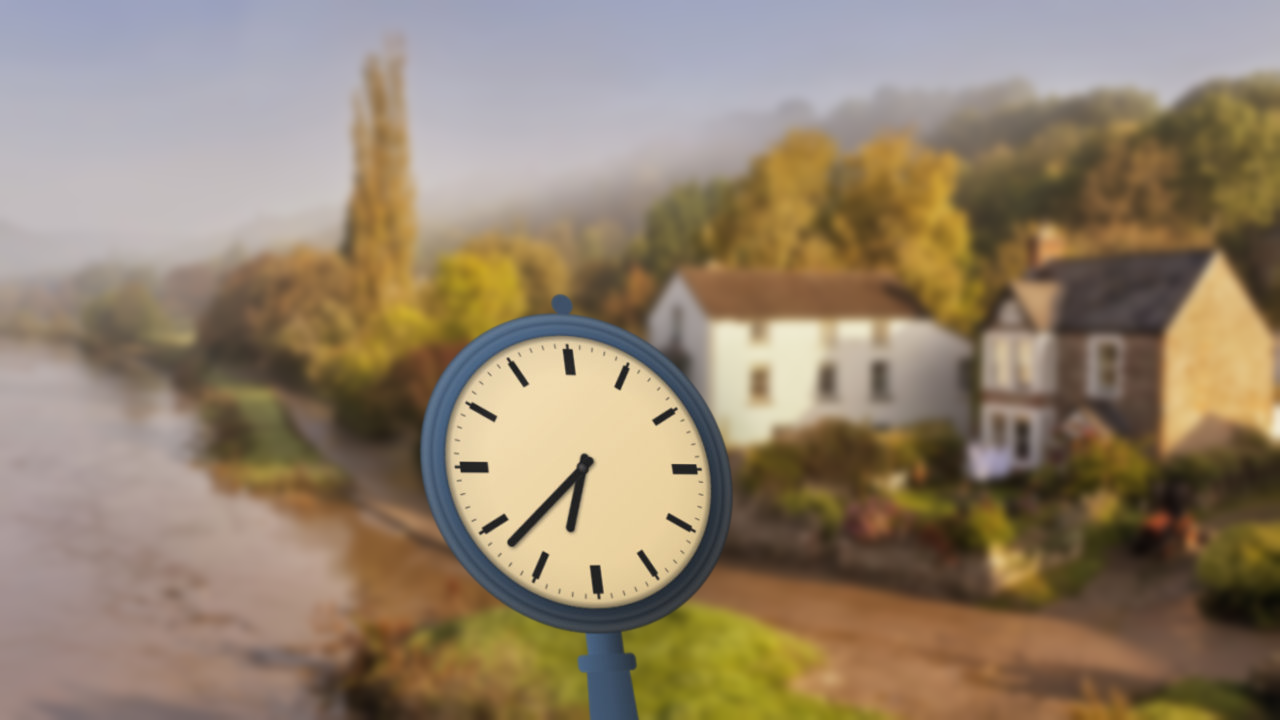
{"hour": 6, "minute": 38}
